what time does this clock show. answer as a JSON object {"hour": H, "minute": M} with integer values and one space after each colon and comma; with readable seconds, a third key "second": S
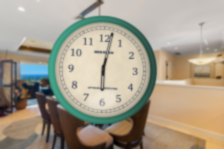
{"hour": 6, "minute": 2}
